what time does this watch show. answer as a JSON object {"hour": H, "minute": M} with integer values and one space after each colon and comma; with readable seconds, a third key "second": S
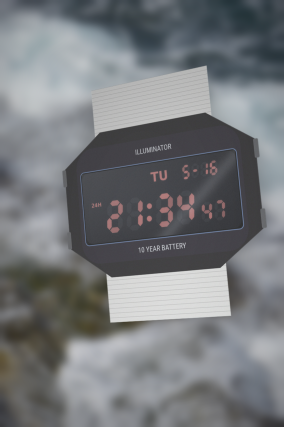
{"hour": 21, "minute": 34, "second": 47}
